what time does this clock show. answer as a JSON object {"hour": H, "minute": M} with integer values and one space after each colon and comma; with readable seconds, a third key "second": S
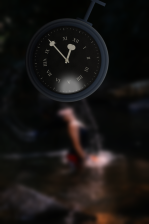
{"hour": 11, "minute": 49}
